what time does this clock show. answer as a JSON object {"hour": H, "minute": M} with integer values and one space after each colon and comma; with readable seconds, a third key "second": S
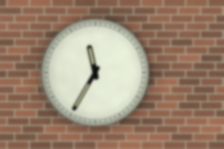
{"hour": 11, "minute": 35}
